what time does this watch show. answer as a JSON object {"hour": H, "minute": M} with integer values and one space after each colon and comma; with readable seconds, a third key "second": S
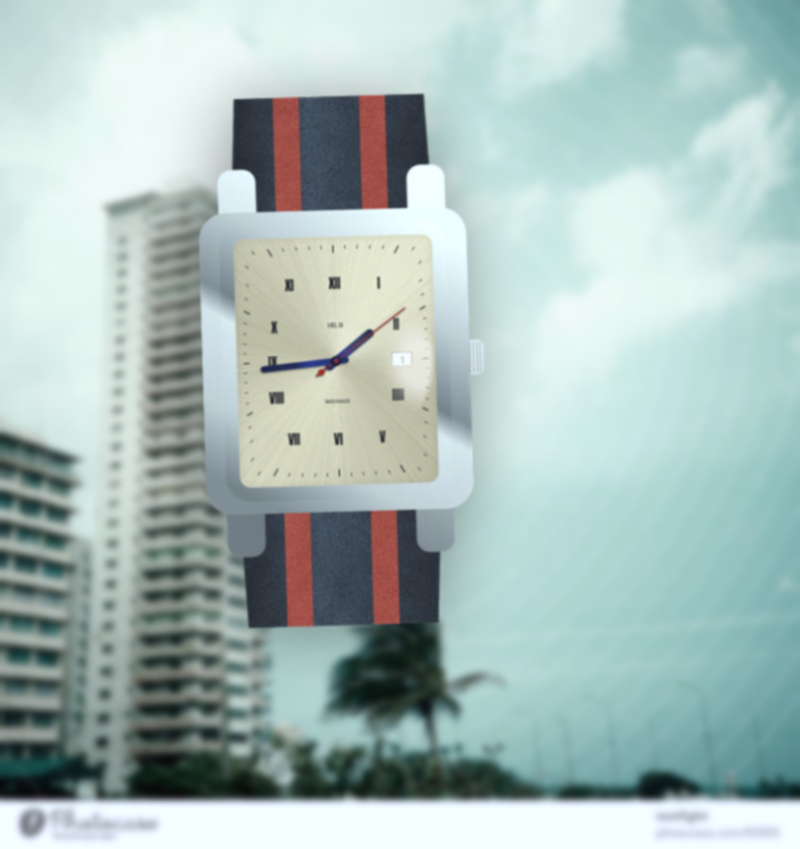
{"hour": 1, "minute": 44, "second": 9}
